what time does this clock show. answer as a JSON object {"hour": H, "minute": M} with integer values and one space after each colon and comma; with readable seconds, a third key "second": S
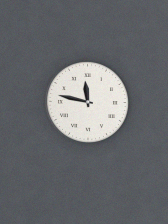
{"hour": 11, "minute": 47}
